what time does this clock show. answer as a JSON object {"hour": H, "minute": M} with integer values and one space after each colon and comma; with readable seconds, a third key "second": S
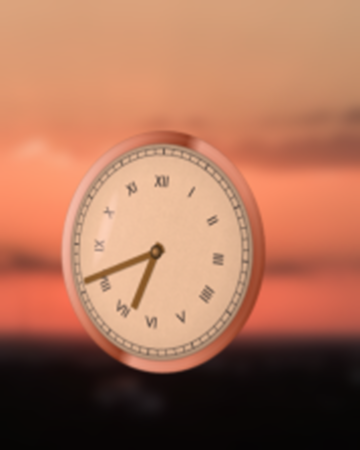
{"hour": 6, "minute": 41}
